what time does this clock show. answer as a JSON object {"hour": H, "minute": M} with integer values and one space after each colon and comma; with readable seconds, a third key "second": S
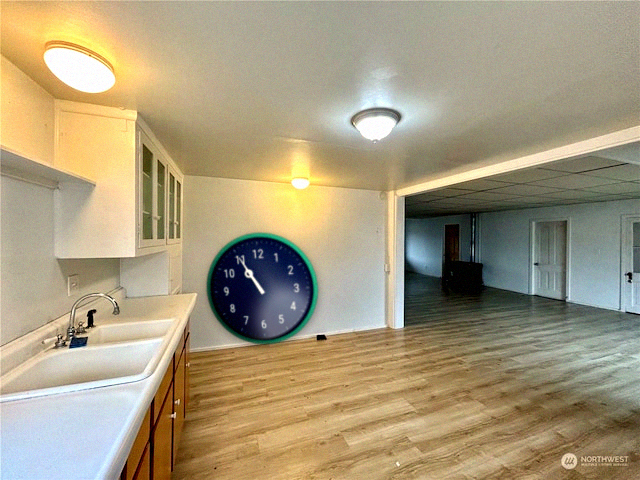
{"hour": 10, "minute": 55}
